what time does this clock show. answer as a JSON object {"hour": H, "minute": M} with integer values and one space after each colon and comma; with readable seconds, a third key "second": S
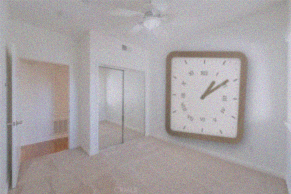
{"hour": 1, "minute": 9}
